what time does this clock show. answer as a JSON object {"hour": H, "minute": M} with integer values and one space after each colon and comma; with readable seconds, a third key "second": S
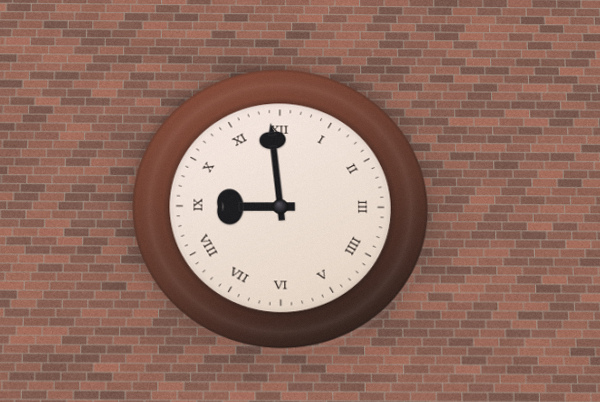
{"hour": 8, "minute": 59}
